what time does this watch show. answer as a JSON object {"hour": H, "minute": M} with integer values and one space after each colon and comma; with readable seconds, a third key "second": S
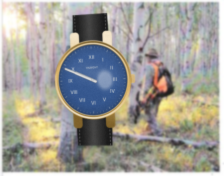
{"hour": 9, "minute": 49}
